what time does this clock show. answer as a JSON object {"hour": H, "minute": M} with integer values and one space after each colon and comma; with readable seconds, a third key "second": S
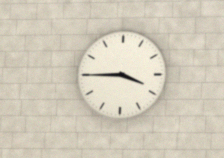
{"hour": 3, "minute": 45}
